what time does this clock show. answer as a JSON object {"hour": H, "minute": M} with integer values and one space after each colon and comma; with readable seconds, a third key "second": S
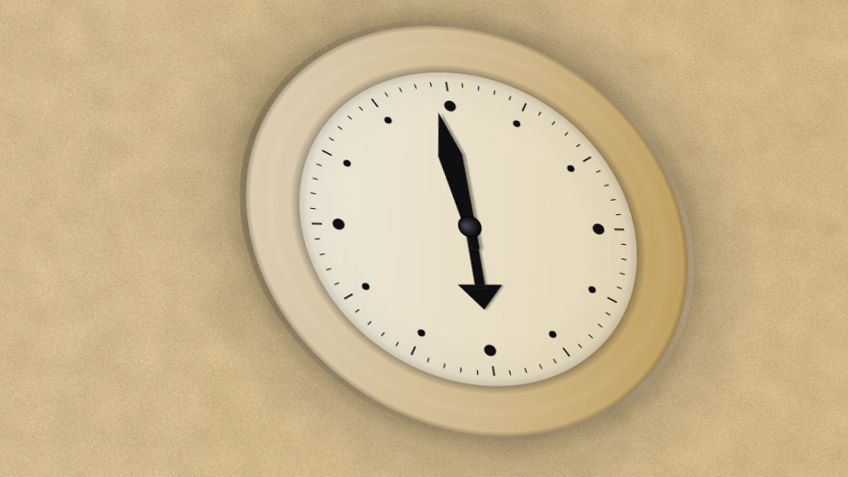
{"hour": 5, "minute": 59}
